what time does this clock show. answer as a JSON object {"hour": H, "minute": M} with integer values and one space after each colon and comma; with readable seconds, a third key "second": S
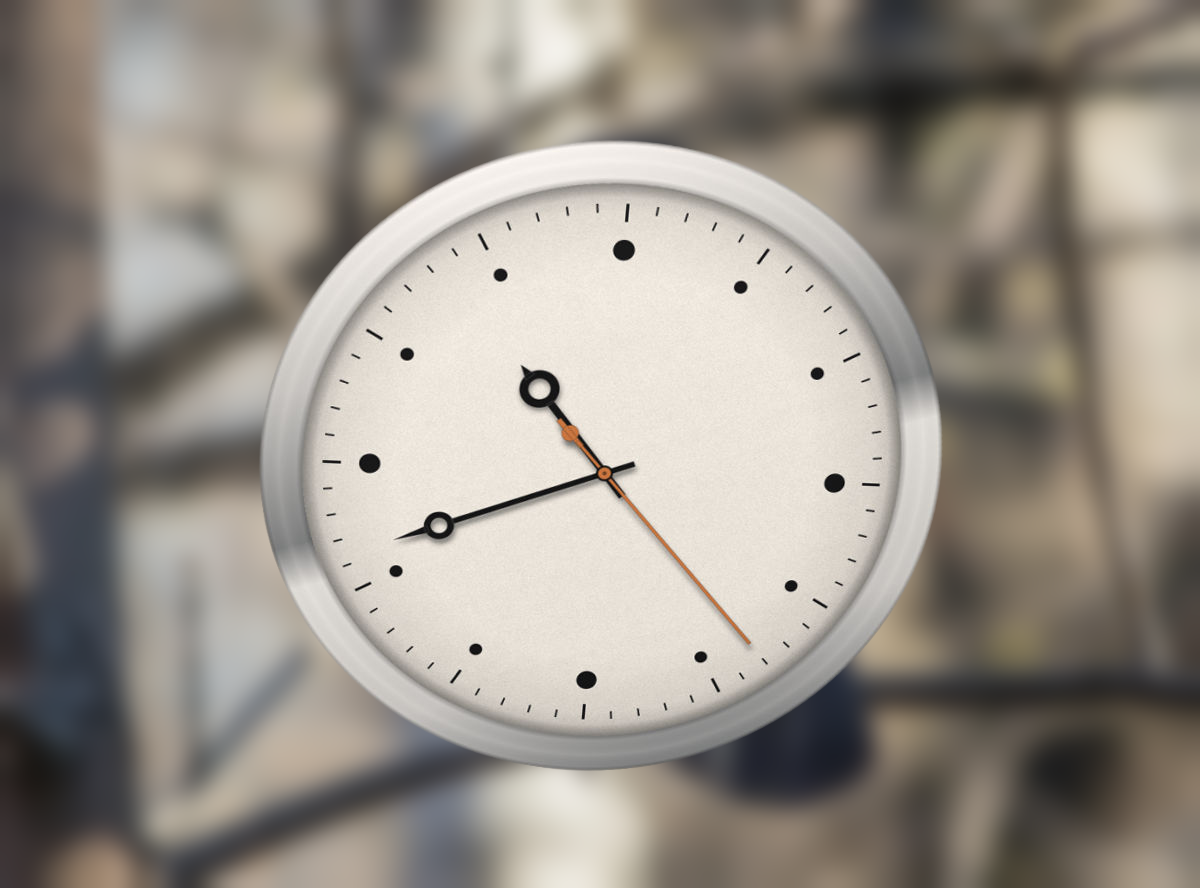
{"hour": 10, "minute": 41, "second": 23}
